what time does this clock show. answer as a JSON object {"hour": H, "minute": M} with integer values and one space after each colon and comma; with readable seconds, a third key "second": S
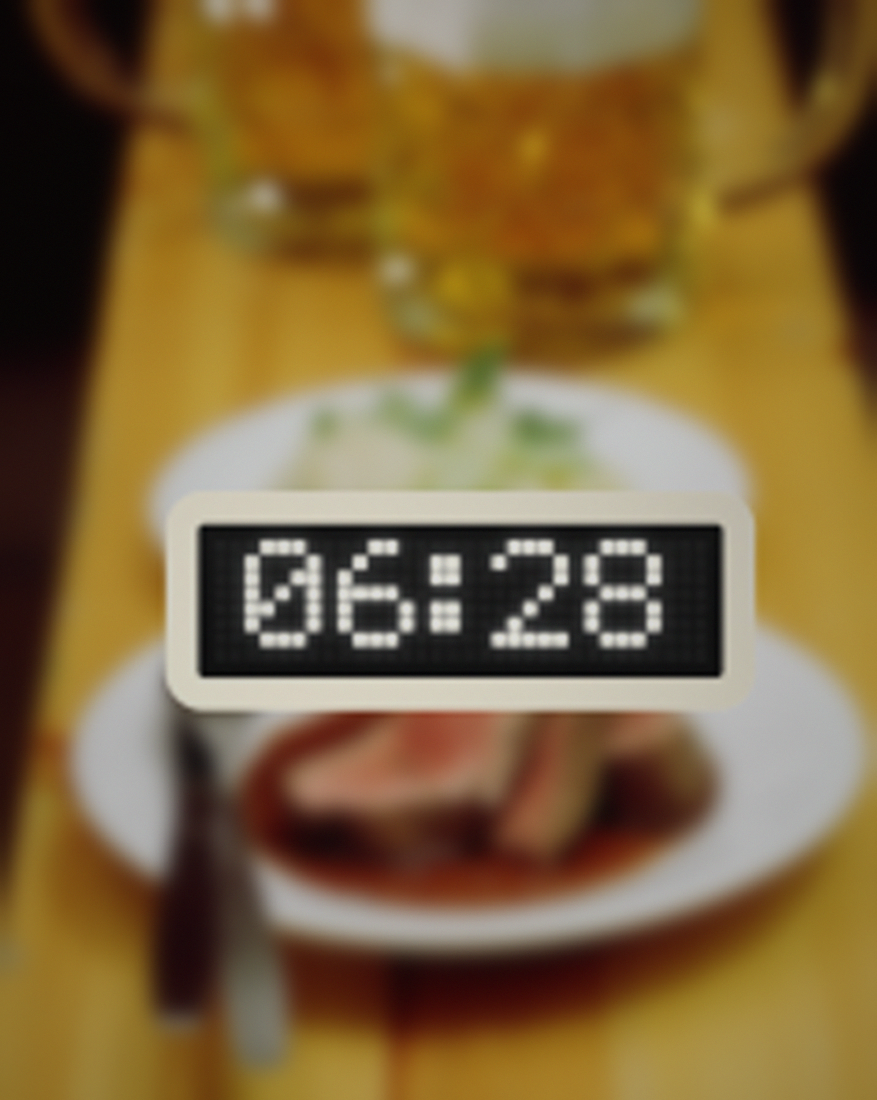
{"hour": 6, "minute": 28}
